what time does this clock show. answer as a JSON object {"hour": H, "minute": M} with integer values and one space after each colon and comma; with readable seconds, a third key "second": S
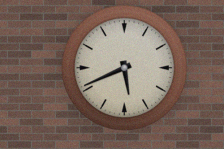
{"hour": 5, "minute": 41}
